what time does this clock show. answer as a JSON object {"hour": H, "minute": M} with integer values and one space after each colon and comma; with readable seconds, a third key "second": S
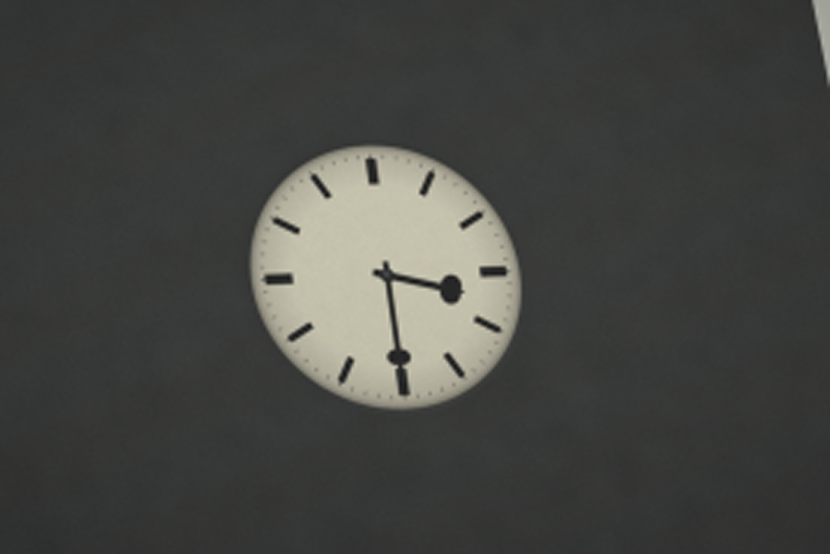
{"hour": 3, "minute": 30}
